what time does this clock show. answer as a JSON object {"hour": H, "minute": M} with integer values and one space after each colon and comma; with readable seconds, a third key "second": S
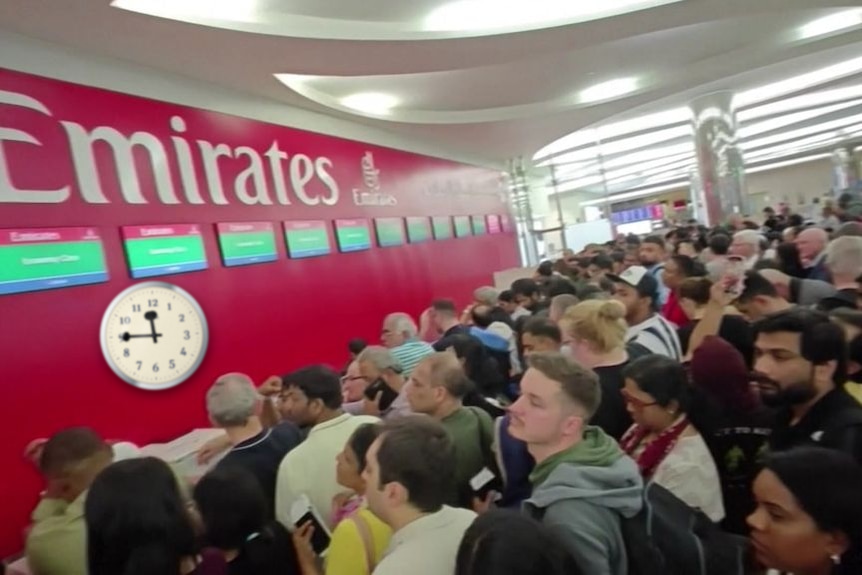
{"hour": 11, "minute": 45}
